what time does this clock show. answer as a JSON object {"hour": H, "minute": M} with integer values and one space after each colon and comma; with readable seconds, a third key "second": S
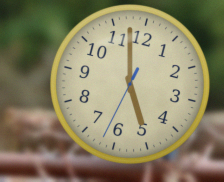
{"hour": 4, "minute": 57, "second": 32}
